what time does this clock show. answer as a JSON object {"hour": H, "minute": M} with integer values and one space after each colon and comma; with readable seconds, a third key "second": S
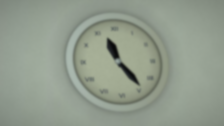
{"hour": 11, "minute": 24}
